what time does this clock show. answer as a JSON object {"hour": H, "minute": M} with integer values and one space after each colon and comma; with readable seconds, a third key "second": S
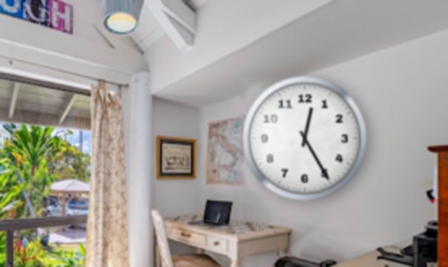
{"hour": 12, "minute": 25}
